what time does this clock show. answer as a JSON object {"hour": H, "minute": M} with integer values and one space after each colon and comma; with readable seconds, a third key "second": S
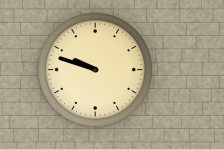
{"hour": 9, "minute": 48}
